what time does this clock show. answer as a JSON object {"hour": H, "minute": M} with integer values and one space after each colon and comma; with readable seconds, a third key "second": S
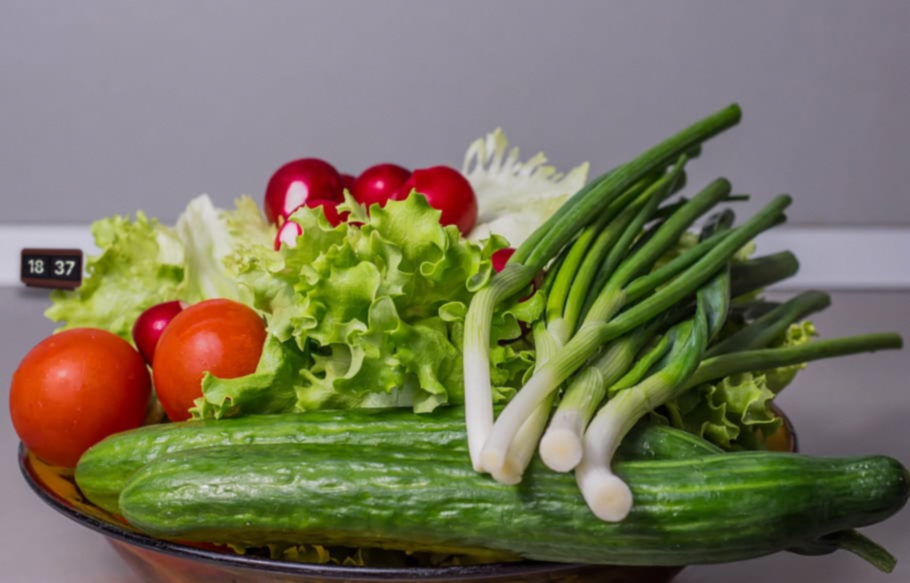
{"hour": 18, "minute": 37}
